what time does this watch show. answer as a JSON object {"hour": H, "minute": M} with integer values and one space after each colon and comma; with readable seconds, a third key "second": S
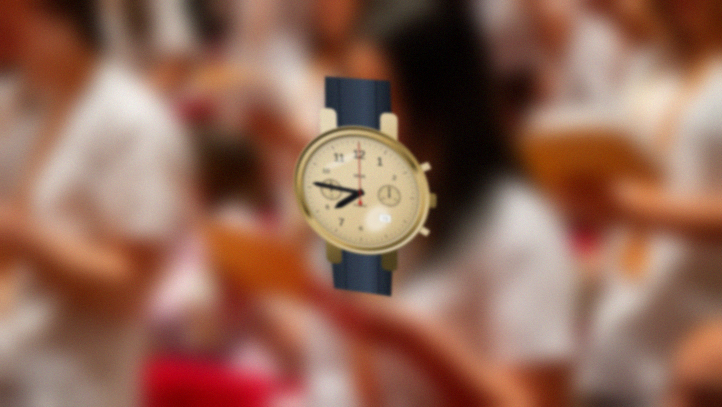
{"hour": 7, "minute": 46}
